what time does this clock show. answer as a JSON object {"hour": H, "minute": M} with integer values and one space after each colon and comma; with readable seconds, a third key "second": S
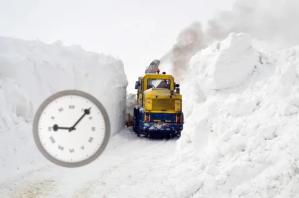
{"hour": 9, "minute": 7}
